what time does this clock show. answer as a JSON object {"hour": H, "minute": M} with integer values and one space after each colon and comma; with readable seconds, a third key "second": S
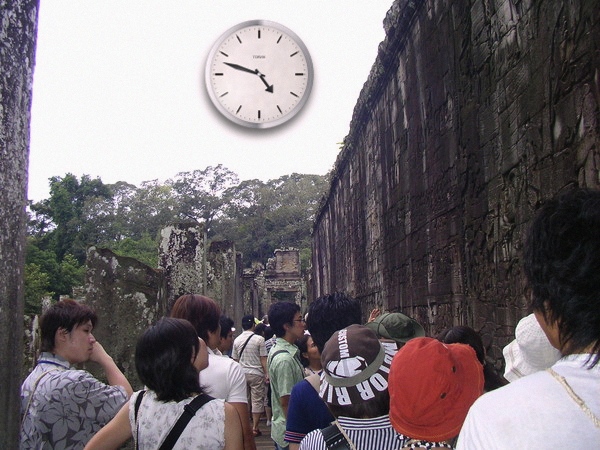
{"hour": 4, "minute": 48}
